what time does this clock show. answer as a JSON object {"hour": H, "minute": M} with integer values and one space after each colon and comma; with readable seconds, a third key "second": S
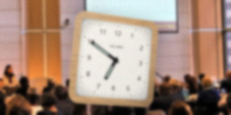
{"hour": 6, "minute": 50}
